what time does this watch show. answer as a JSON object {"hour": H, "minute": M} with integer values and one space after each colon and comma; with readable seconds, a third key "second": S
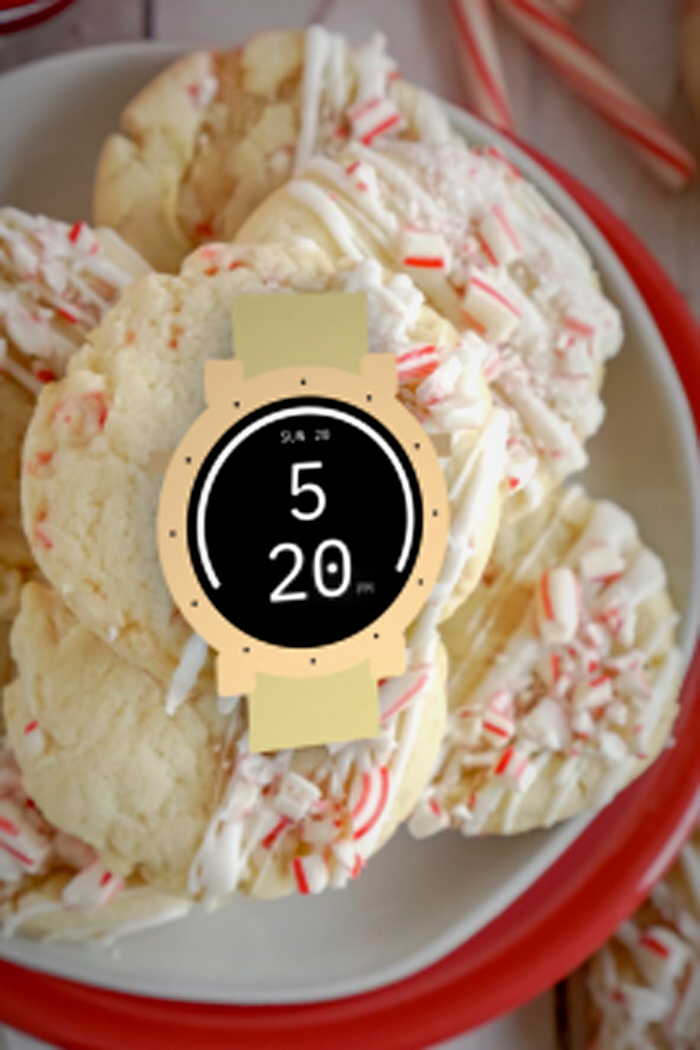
{"hour": 5, "minute": 20}
